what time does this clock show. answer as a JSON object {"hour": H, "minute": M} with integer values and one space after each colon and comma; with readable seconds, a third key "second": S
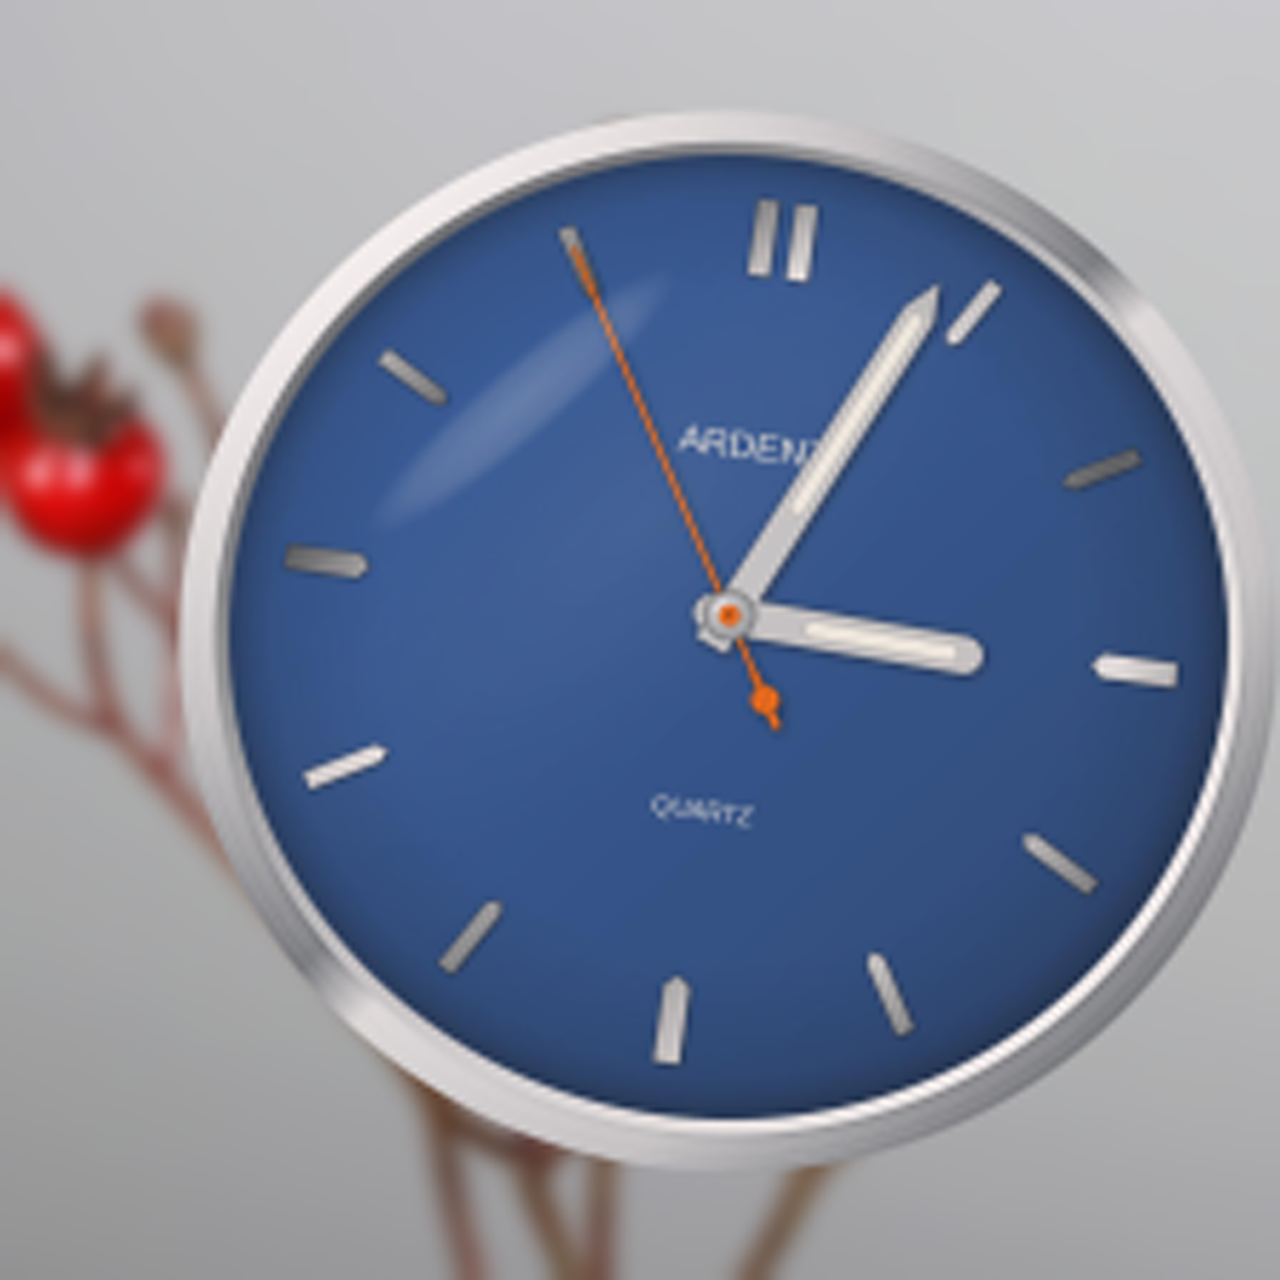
{"hour": 3, "minute": 3, "second": 55}
